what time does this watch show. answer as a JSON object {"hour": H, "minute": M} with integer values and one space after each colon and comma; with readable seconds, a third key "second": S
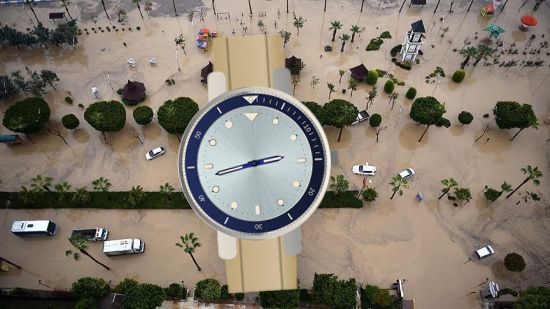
{"hour": 2, "minute": 43}
